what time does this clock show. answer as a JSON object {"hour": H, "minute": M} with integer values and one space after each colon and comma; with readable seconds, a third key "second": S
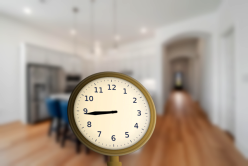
{"hour": 8, "minute": 44}
